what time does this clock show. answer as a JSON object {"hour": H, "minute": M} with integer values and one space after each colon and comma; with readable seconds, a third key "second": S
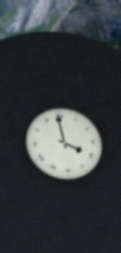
{"hour": 3, "minute": 59}
